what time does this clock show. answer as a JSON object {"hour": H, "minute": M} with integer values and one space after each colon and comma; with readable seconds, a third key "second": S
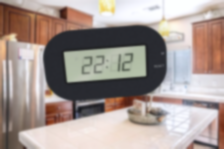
{"hour": 22, "minute": 12}
